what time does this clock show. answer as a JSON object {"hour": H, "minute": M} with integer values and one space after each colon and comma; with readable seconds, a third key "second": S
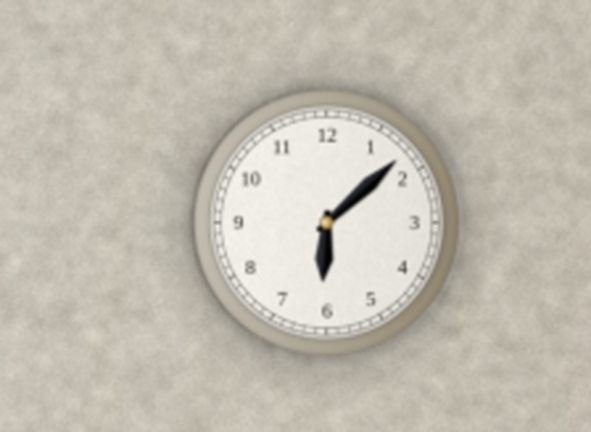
{"hour": 6, "minute": 8}
